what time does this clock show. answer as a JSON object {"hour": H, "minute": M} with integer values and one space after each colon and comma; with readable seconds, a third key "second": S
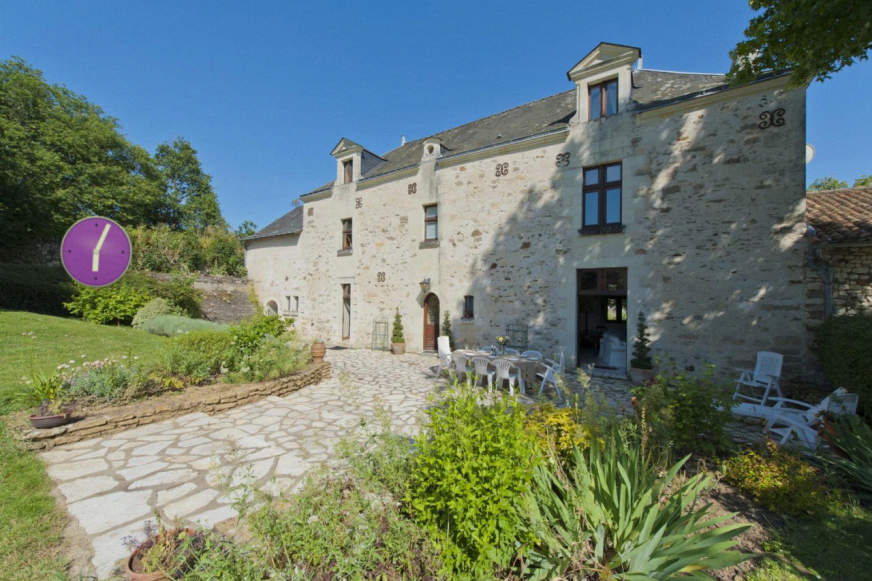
{"hour": 6, "minute": 4}
